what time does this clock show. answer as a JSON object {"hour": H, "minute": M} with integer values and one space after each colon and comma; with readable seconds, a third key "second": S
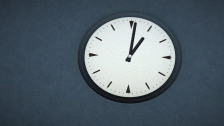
{"hour": 1, "minute": 1}
